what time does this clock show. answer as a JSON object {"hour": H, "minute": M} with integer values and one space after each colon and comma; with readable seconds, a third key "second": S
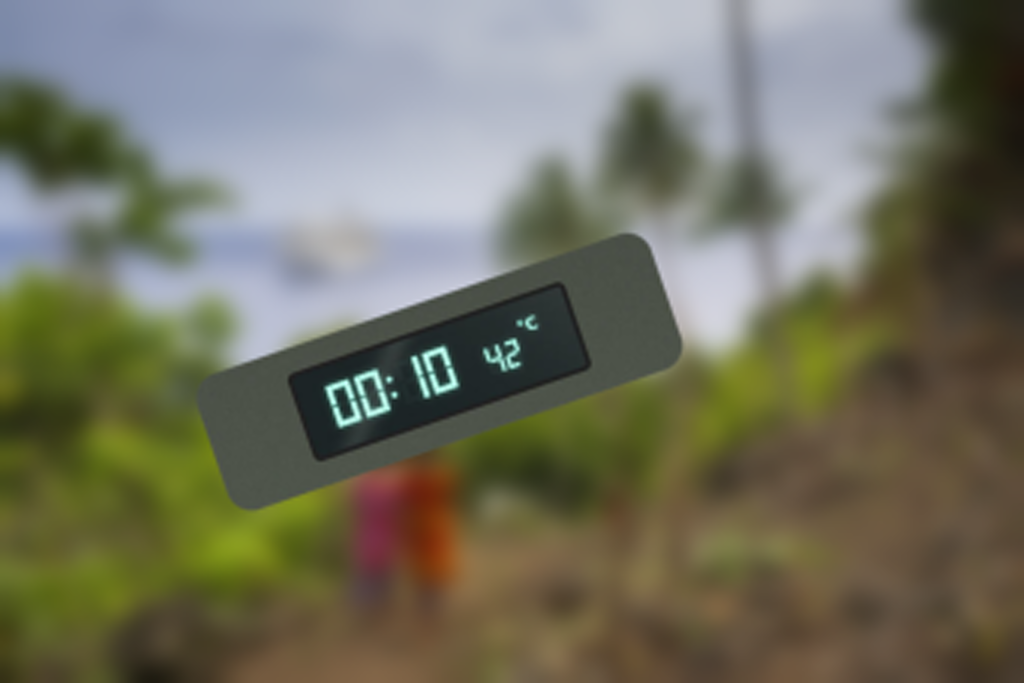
{"hour": 0, "minute": 10}
